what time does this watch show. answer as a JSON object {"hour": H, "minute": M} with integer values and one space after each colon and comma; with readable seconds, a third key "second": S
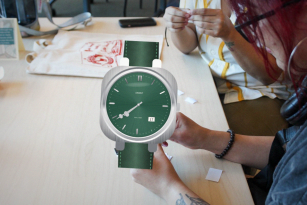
{"hour": 7, "minute": 39}
